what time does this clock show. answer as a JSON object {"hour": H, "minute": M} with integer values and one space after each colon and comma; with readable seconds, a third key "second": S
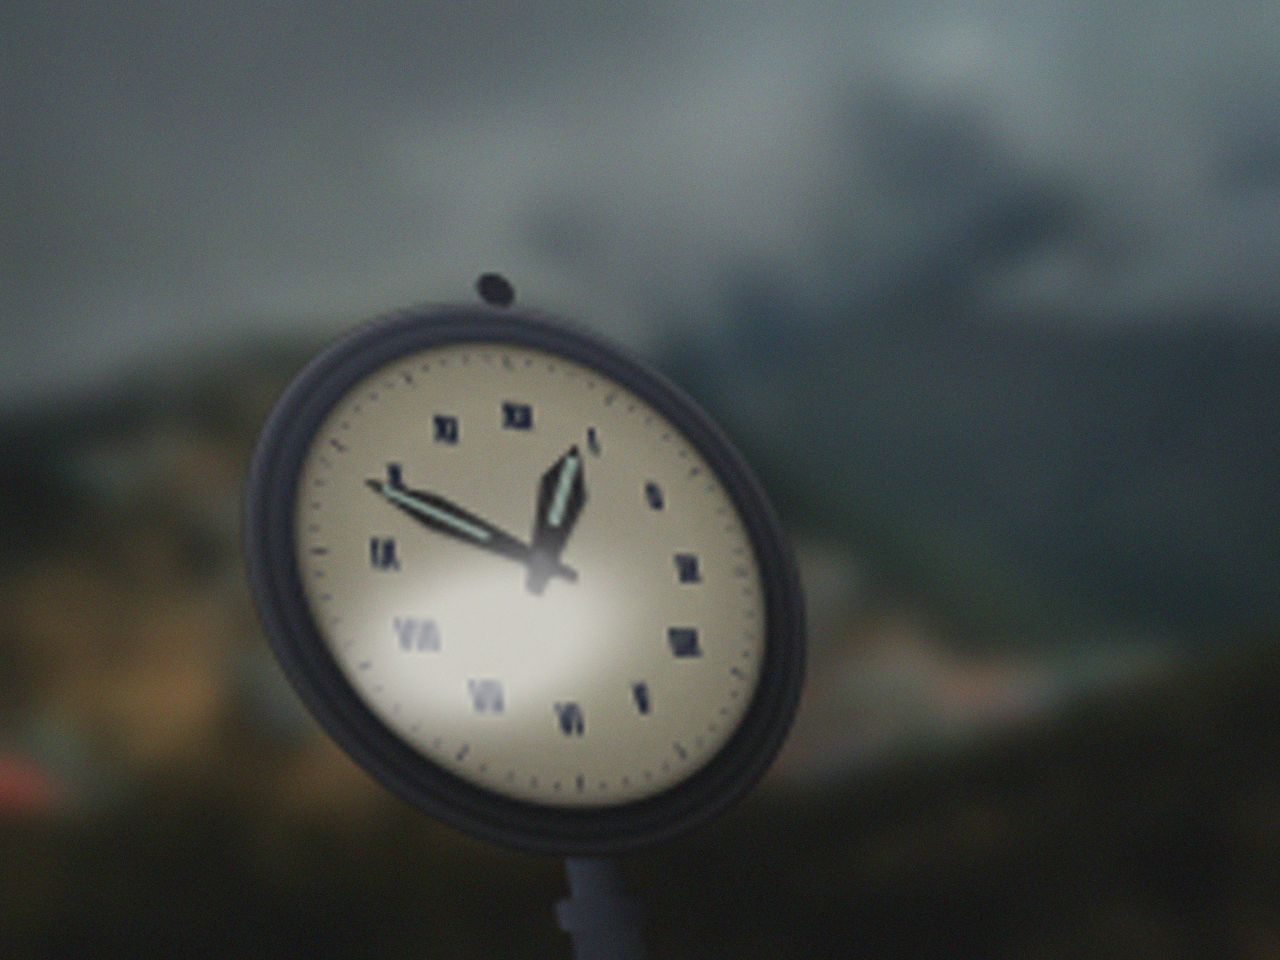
{"hour": 12, "minute": 49}
